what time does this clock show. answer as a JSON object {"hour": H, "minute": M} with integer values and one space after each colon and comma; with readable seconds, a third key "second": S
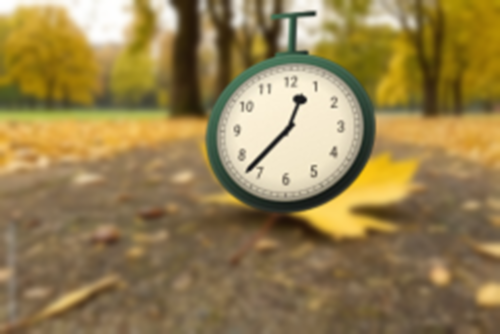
{"hour": 12, "minute": 37}
